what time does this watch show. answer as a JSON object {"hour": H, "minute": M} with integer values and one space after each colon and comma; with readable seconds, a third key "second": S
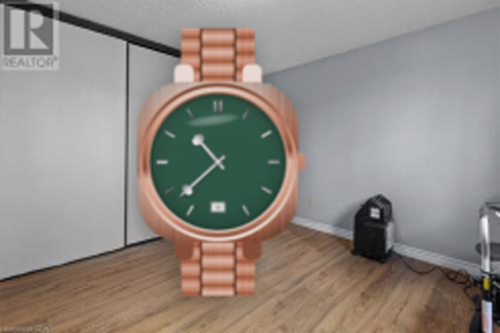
{"hour": 10, "minute": 38}
